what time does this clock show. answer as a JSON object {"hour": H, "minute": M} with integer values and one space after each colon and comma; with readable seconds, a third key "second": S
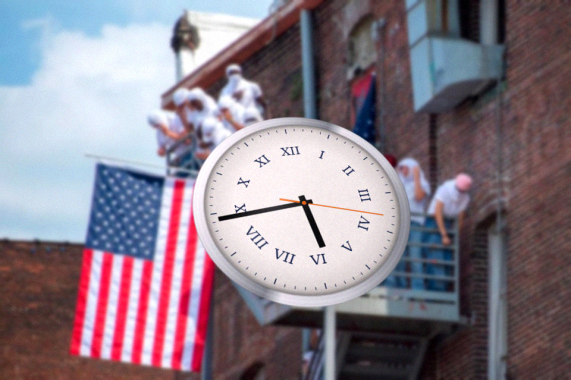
{"hour": 5, "minute": 44, "second": 18}
